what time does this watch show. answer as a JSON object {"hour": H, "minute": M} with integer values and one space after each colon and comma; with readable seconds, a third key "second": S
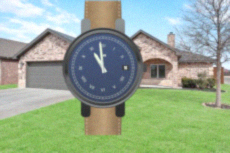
{"hour": 10, "minute": 59}
